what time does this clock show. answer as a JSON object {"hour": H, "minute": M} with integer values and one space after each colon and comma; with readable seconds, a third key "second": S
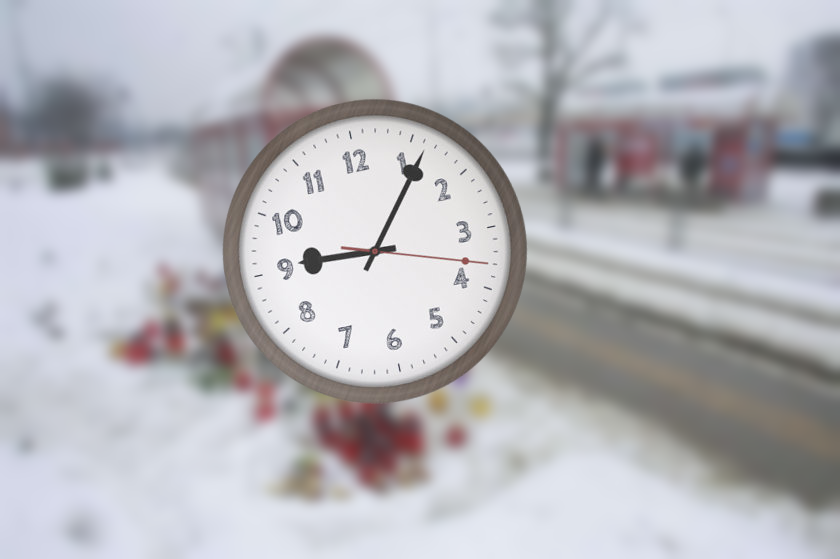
{"hour": 9, "minute": 6, "second": 18}
